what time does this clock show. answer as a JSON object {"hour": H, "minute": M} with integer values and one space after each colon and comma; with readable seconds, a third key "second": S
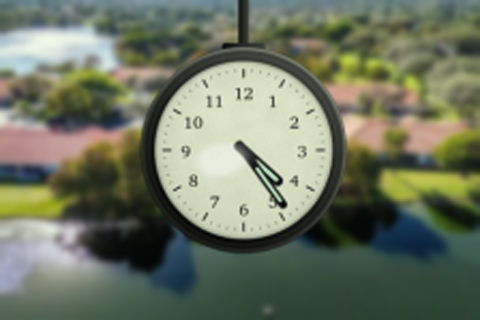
{"hour": 4, "minute": 24}
